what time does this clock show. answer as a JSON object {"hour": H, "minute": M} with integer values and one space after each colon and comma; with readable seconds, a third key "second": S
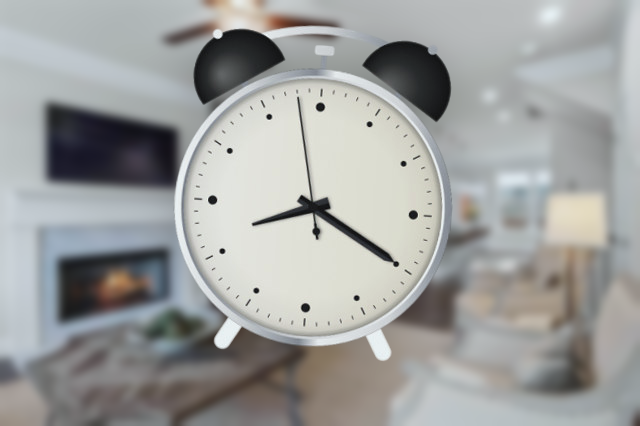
{"hour": 8, "minute": 19, "second": 58}
